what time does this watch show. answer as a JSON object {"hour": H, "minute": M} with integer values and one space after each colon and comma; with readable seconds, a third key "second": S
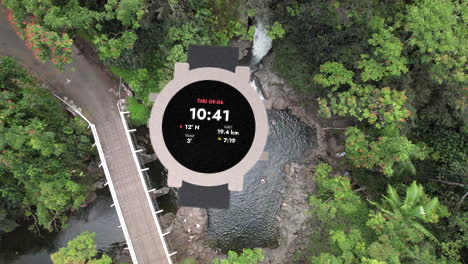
{"hour": 10, "minute": 41}
